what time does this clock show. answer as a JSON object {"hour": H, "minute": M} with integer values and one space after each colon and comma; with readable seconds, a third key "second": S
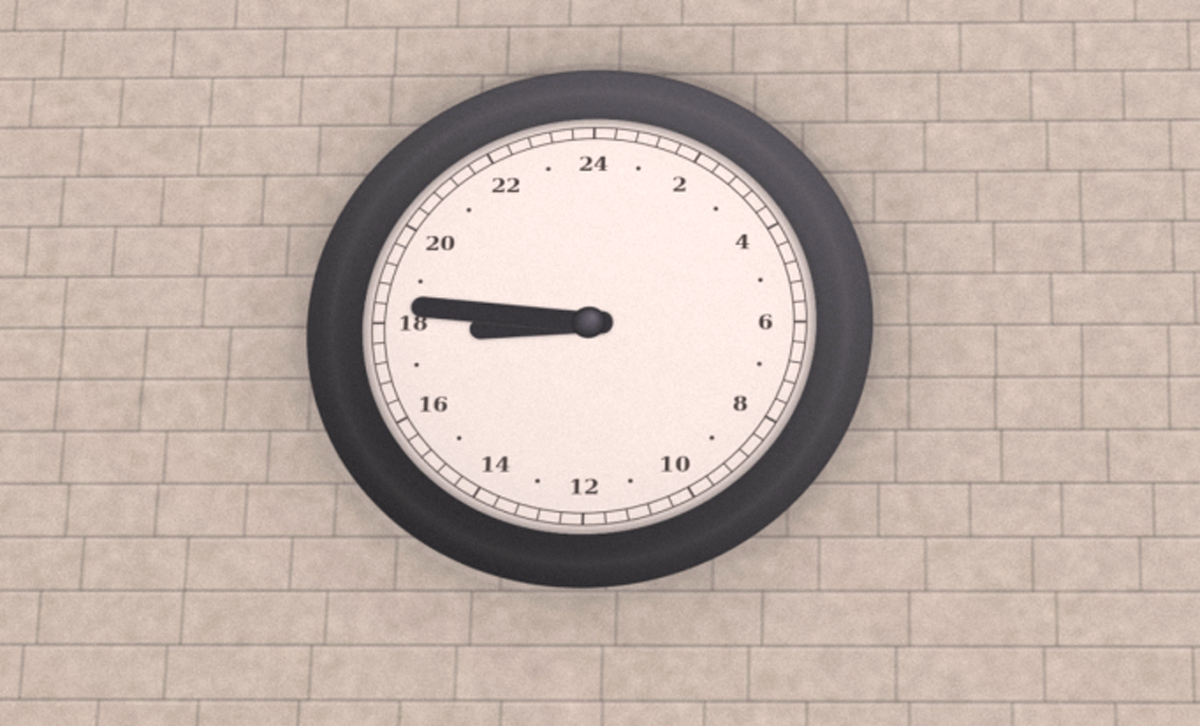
{"hour": 17, "minute": 46}
